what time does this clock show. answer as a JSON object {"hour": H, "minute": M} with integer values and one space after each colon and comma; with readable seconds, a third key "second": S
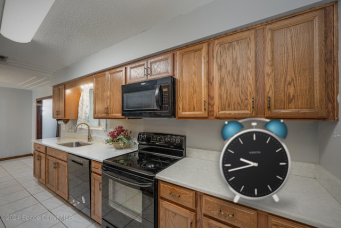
{"hour": 9, "minute": 43}
